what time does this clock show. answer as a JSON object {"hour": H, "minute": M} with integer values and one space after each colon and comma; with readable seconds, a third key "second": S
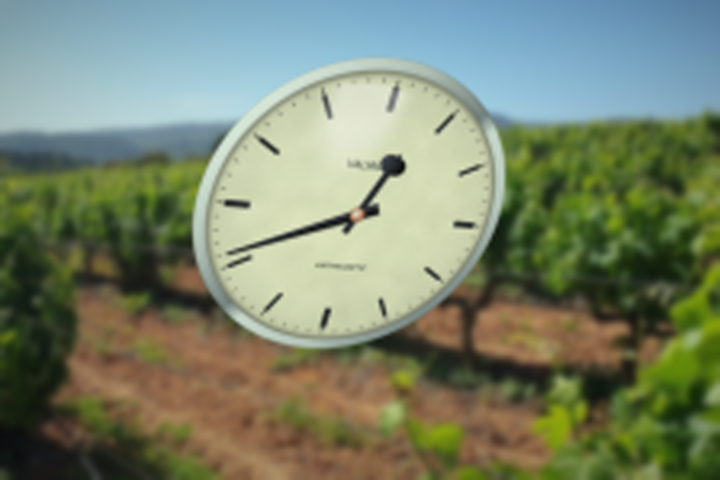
{"hour": 12, "minute": 41}
